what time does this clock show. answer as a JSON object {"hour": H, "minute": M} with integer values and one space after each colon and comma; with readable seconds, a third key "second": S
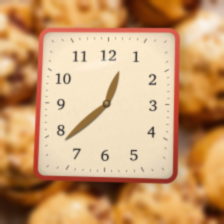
{"hour": 12, "minute": 38}
